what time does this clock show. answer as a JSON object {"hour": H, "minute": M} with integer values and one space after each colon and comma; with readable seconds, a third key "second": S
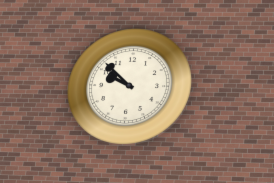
{"hour": 9, "minute": 52}
